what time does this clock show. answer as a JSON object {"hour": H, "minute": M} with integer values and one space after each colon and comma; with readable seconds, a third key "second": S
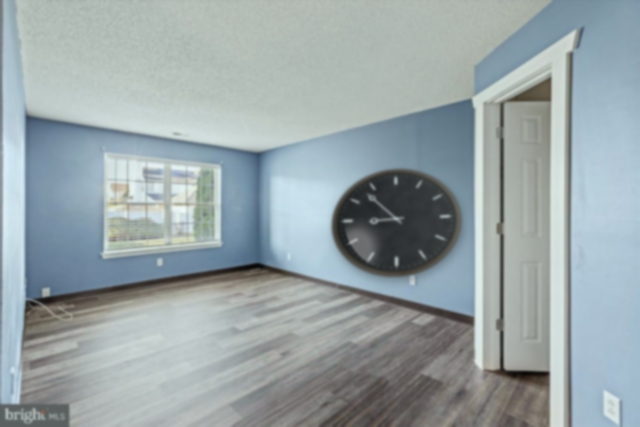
{"hour": 8, "minute": 53}
